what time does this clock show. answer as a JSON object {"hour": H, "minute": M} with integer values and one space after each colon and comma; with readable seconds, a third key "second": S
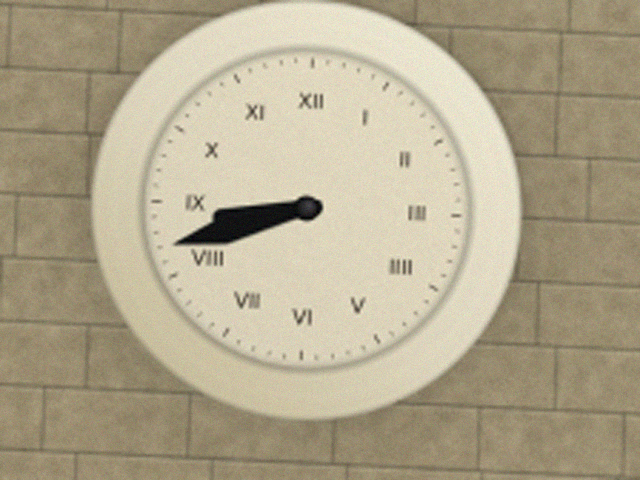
{"hour": 8, "minute": 42}
